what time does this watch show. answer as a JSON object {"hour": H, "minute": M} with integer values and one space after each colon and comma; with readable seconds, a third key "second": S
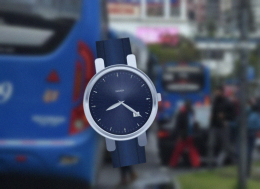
{"hour": 8, "minute": 22}
